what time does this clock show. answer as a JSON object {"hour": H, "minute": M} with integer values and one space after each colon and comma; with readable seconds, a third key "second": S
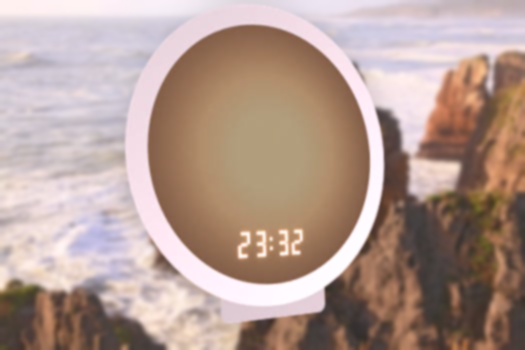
{"hour": 23, "minute": 32}
